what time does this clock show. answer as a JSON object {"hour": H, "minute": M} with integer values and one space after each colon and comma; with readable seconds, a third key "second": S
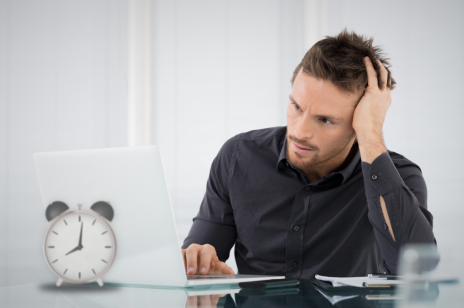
{"hour": 8, "minute": 1}
